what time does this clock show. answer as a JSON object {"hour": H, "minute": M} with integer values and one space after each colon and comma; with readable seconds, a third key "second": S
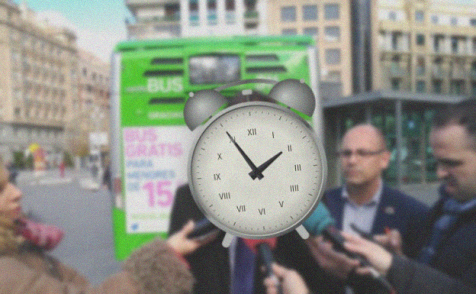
{"hour": 1, "minute": 55}
